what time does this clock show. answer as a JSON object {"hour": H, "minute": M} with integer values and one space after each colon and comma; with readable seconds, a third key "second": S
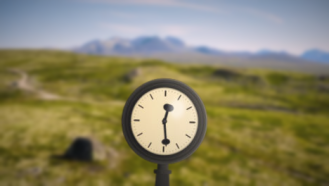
{"hour": 12, "minute": 29}
